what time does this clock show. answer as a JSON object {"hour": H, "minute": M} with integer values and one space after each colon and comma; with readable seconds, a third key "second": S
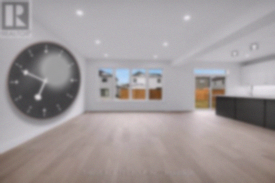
{"hour": 6, "minute": 49}
